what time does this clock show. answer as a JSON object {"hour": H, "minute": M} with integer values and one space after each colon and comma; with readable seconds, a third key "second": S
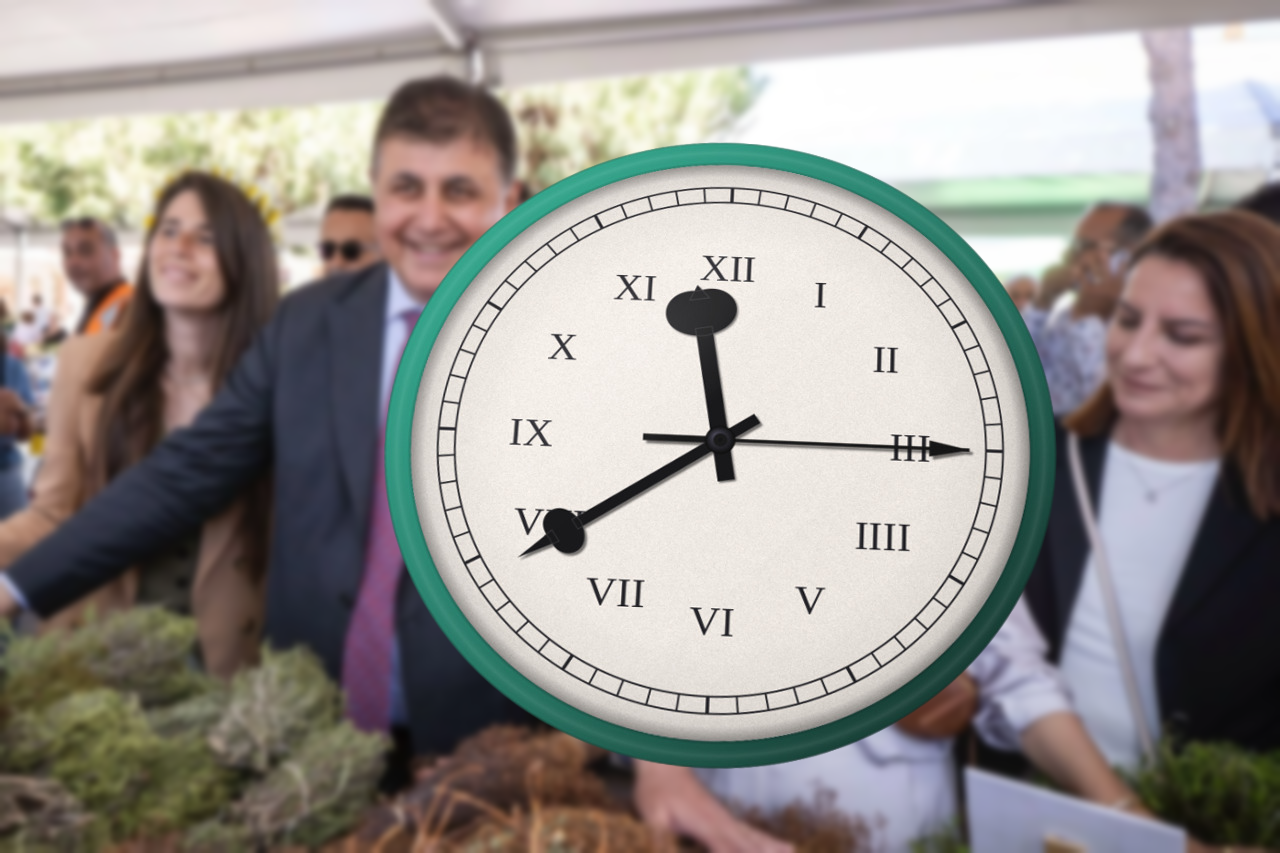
{"hour": 11, "minute": 39, "second": 15}
